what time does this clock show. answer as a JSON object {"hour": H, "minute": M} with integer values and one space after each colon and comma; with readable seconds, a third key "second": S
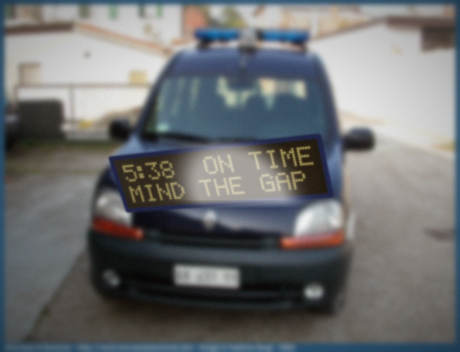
{"hour": 5, "minute": 38}
